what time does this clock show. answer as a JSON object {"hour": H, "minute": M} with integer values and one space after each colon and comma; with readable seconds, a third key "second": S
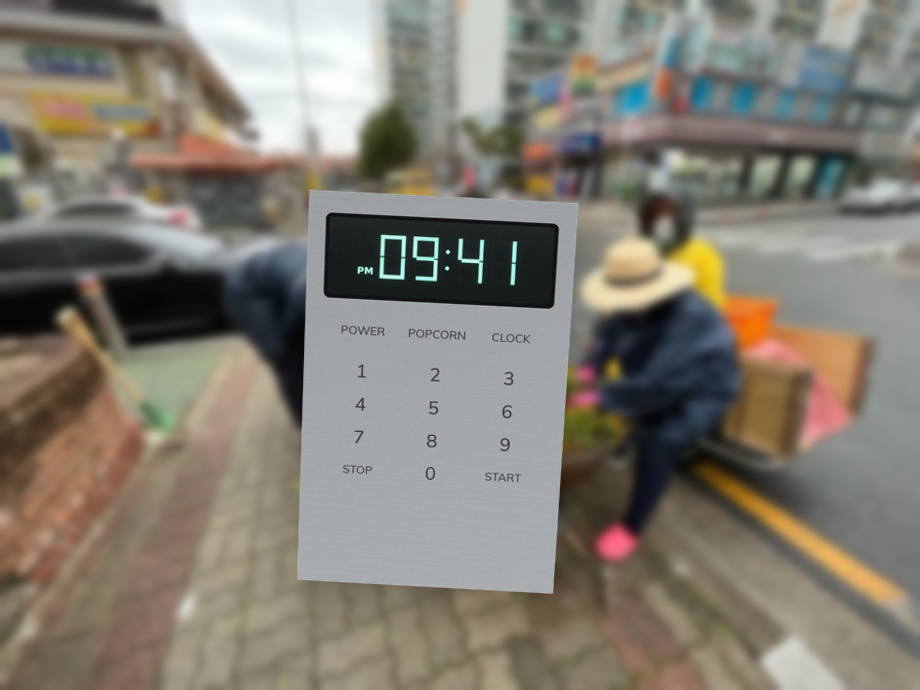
{"hour": 9, "minute": 41}
